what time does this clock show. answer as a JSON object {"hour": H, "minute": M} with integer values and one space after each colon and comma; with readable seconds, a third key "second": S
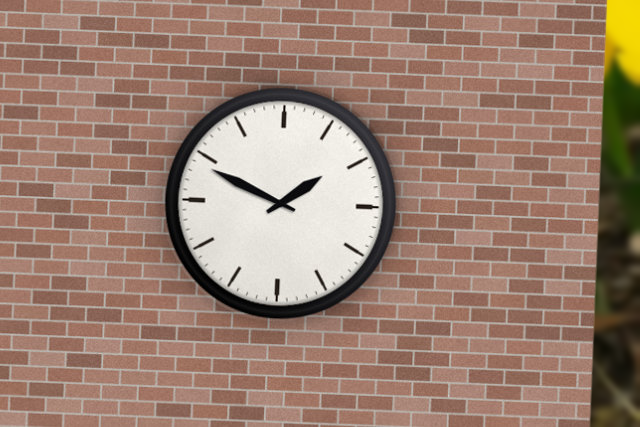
{"hour": 1, "minute": 49}
